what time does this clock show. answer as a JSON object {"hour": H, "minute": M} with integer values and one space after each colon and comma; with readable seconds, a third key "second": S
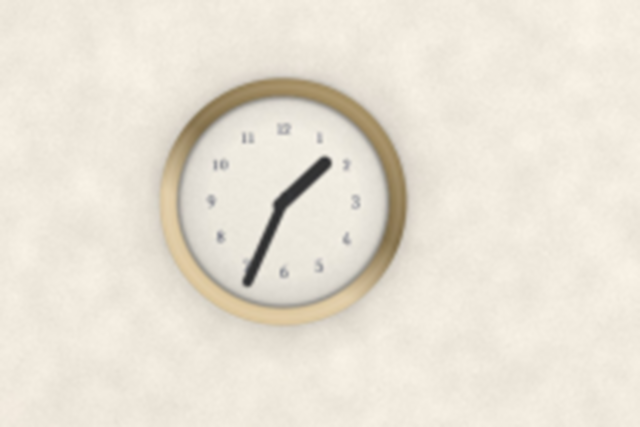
{"hour": 1, "minute": 34}
